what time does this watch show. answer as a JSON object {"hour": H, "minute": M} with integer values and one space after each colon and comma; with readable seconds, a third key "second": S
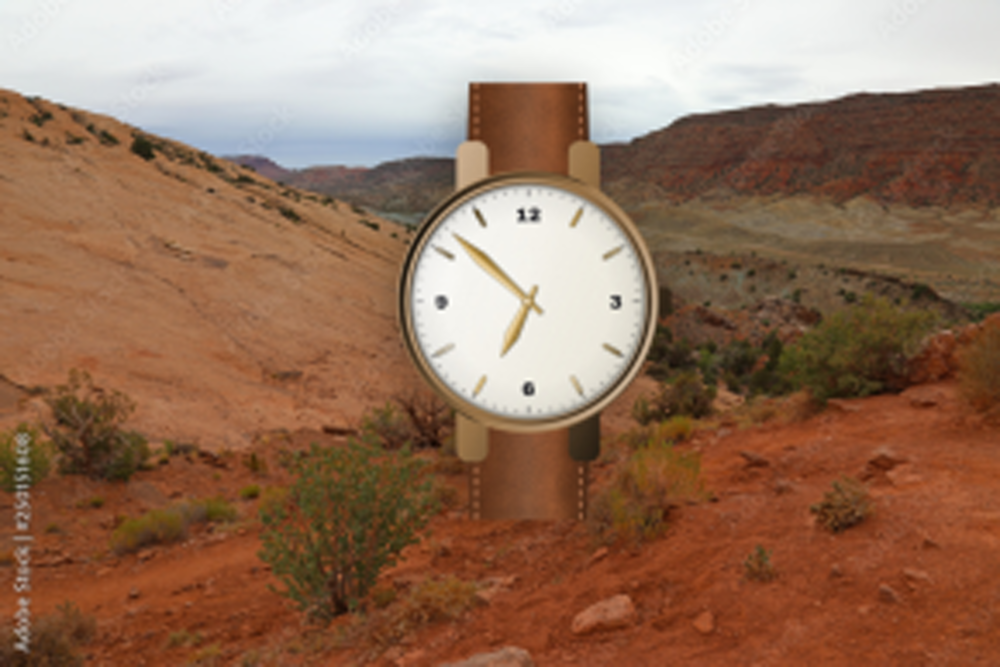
{"hour": 6, "minute": 52}
